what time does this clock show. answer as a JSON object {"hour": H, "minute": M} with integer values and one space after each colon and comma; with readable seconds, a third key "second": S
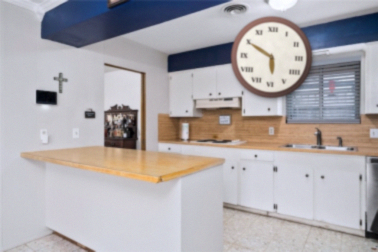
{"hour": 5, "minute": 50}
